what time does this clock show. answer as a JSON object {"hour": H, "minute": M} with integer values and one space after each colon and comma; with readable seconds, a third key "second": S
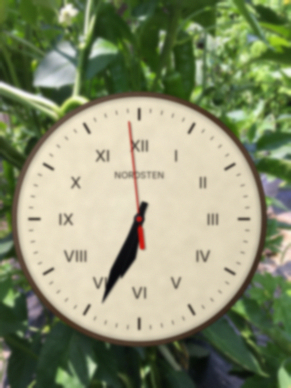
{"hour": 6, "minute": 33, "second": 59}
